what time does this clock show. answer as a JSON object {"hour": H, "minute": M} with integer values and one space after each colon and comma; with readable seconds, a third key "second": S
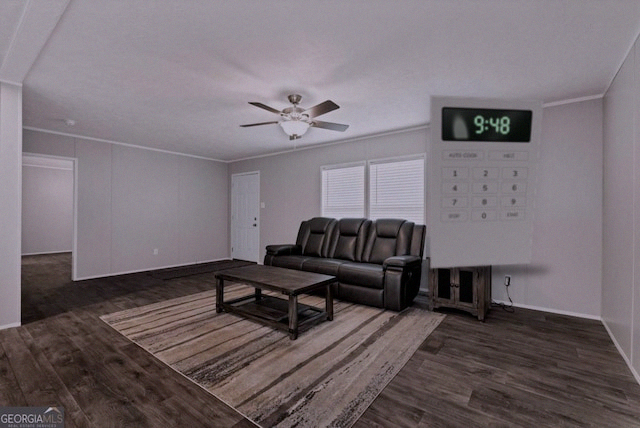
{"hour": 9, "minute": 48}
